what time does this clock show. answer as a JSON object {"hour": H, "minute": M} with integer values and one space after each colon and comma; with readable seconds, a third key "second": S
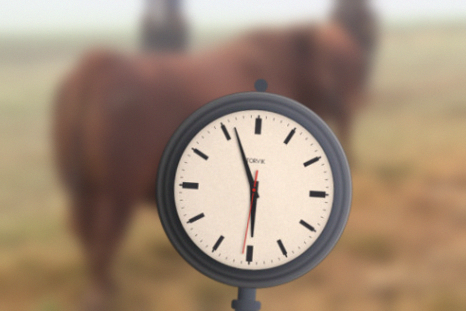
{"hour": 5, "minute": 56, "second": 31}
